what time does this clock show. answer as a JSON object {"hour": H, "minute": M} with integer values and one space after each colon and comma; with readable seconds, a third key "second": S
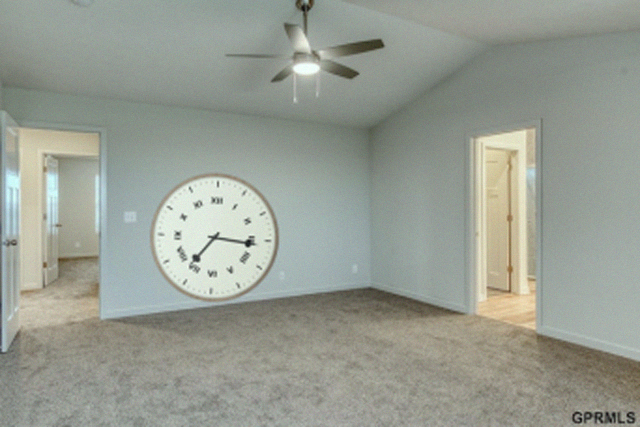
{"hour": 7, "minute": 16}
